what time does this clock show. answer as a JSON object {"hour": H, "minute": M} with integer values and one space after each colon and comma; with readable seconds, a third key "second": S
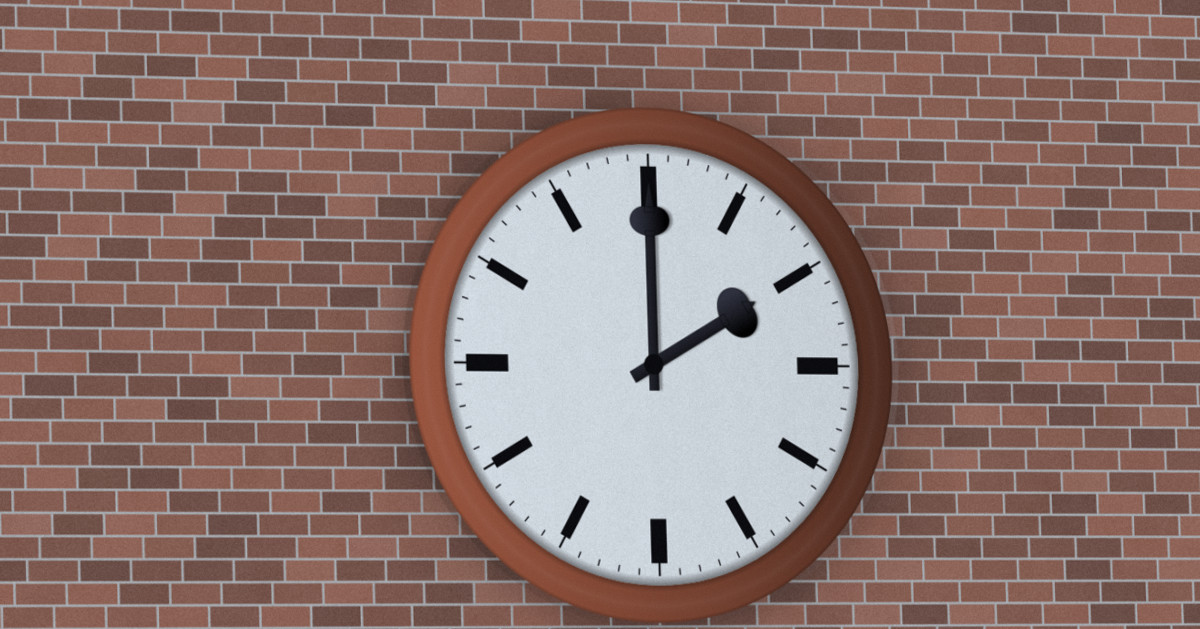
{"hour": 2, "minute": 0}
